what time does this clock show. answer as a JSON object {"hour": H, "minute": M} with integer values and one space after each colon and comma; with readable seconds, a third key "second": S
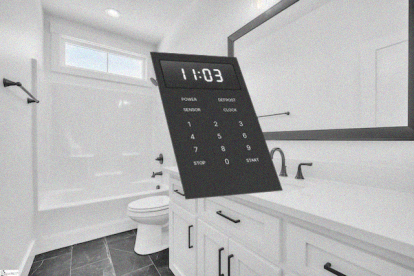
{"hour": 11, "minute": 3}
